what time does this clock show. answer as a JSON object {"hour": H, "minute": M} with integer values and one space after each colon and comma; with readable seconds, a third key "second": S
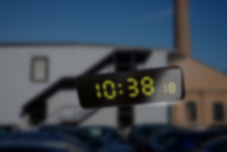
{"hour": 10, "minute": 38}
